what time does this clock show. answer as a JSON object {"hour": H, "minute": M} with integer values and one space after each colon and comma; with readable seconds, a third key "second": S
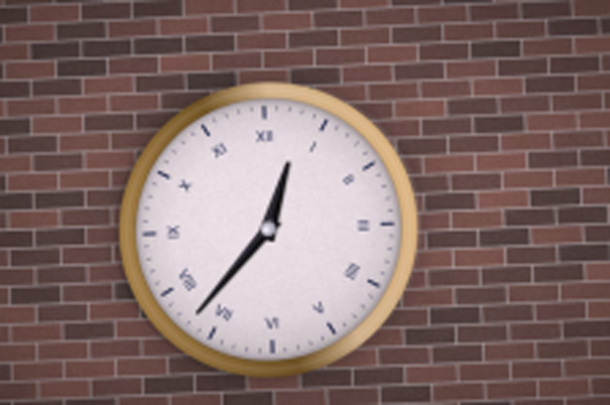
{"hour": 12, "minute": 37}
